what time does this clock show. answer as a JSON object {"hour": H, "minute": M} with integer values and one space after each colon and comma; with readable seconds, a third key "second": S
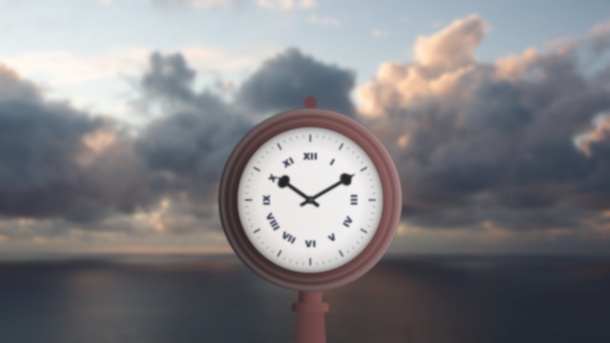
{"hour": 10, "minute": 10}
